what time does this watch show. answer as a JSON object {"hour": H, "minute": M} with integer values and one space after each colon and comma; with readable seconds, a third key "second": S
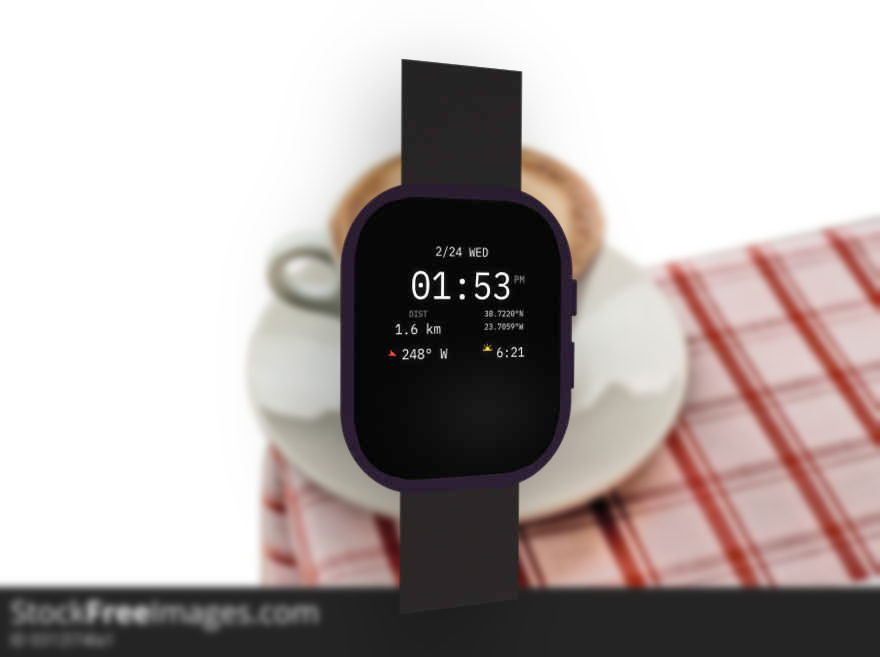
{"hour": 1, "minute": 53}
